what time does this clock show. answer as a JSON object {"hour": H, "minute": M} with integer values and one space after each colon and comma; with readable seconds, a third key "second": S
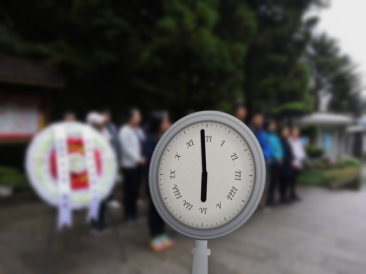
{"hour": 5, "minute": 59}
